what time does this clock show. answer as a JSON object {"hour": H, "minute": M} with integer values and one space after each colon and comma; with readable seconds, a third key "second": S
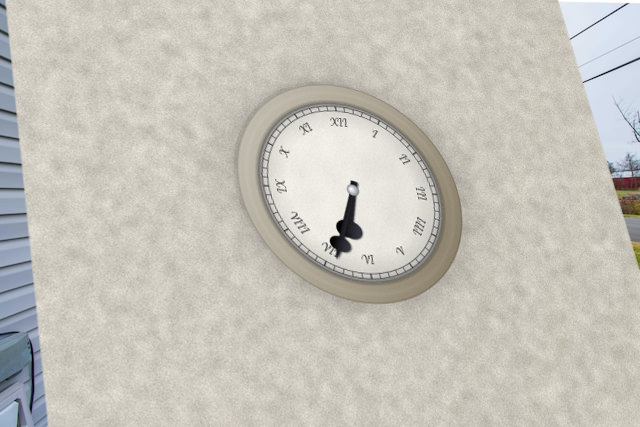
{"hour": 6, "minute": 34}
